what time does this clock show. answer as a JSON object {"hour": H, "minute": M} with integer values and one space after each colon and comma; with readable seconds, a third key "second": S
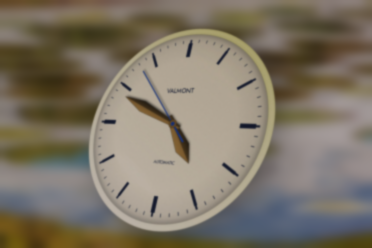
{"hour": 4, "minute": 48, "second": 53}
